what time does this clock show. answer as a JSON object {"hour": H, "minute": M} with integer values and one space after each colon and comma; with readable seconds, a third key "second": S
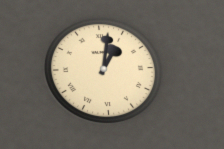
{"hour": 1, "minute": 2}
